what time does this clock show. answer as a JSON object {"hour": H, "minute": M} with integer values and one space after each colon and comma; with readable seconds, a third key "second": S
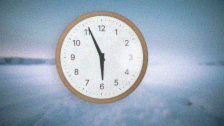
{"hour": 5, "minute": 56}
